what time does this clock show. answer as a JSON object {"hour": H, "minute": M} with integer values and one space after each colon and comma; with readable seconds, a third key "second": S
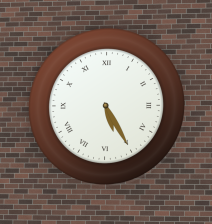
{"hour": 5, "minute": 25}
